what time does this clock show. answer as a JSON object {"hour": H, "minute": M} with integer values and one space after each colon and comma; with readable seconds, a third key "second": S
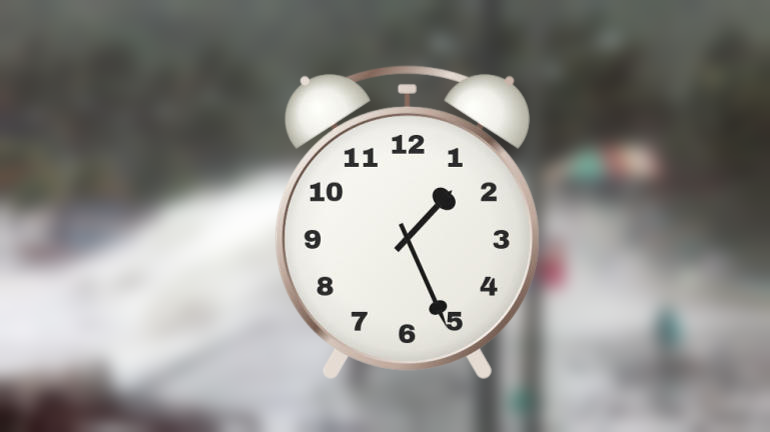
{"hour": 1, "minute": 26}
